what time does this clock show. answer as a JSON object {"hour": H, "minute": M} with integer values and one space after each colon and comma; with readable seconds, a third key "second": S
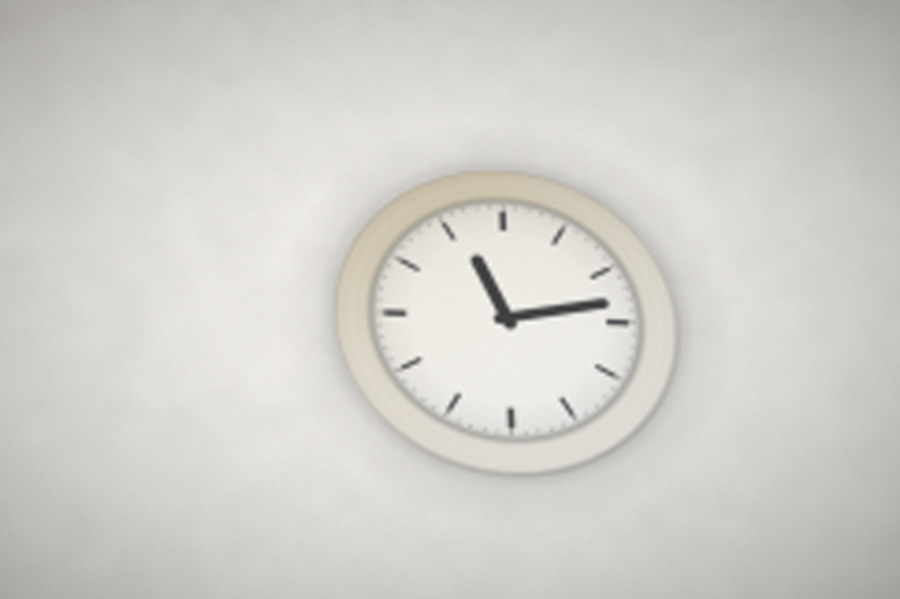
{"hour": 11, "minute": 13}
